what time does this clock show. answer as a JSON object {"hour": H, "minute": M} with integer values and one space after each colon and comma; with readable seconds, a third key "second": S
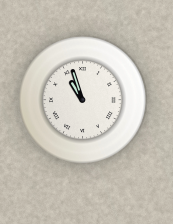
{"hour": 10, "minute": 57}
